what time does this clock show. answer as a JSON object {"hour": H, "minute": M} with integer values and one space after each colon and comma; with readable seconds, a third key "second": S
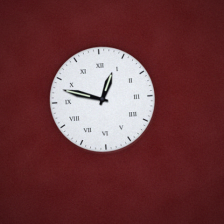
{"hour": 12, "minute": 48}
